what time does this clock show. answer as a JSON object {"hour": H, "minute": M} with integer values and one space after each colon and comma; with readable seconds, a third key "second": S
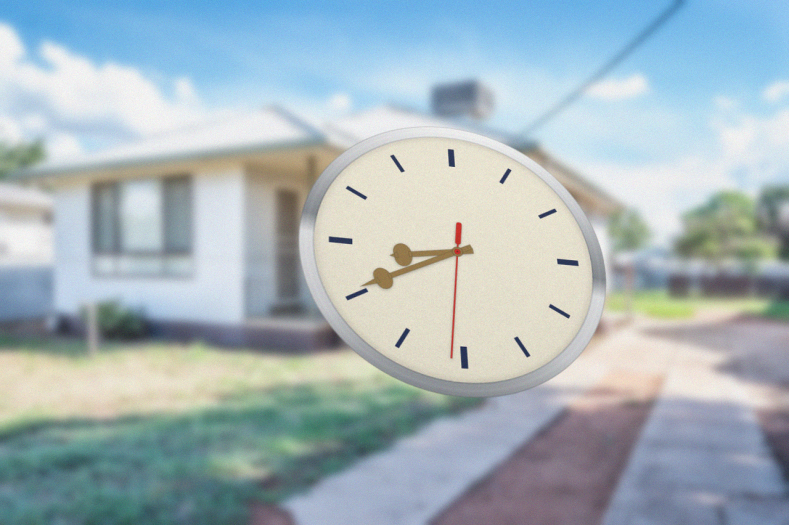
{"hour": 8, "minute": 40, "second": 31}
